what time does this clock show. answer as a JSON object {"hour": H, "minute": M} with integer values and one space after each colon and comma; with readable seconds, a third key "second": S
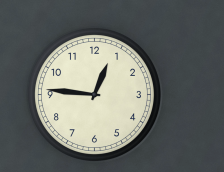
{"hour": 12, "minute": 46}
